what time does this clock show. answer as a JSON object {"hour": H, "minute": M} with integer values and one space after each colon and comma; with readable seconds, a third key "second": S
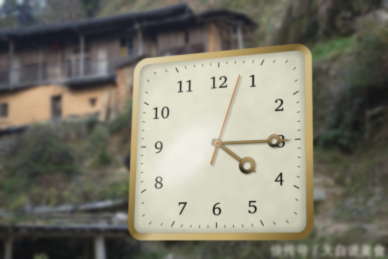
{"hour": 4, "minute": 15, "second": 3}
